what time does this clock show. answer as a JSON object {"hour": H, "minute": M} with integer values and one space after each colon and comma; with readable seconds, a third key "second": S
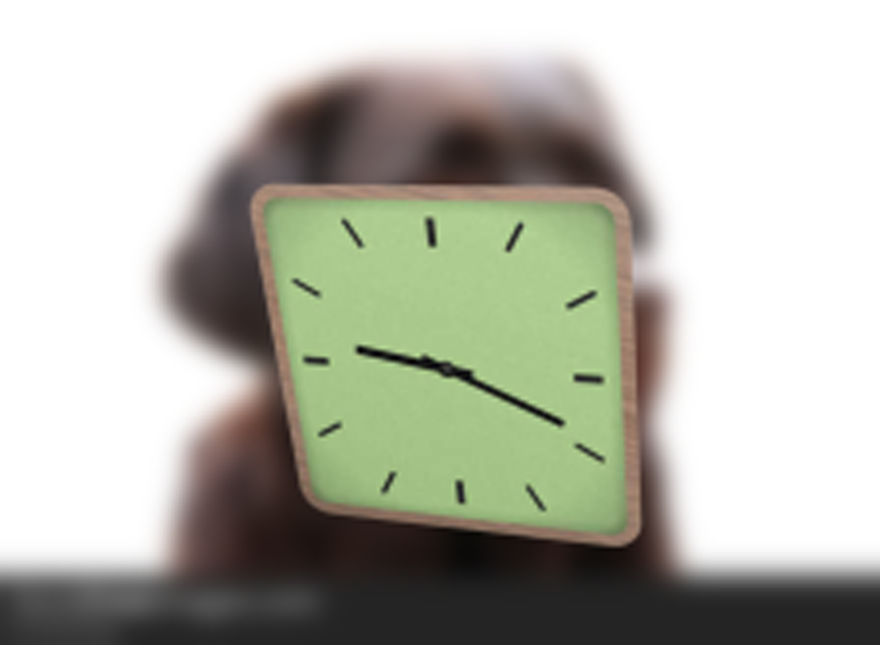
{"hour": 9, "minute": 19}
